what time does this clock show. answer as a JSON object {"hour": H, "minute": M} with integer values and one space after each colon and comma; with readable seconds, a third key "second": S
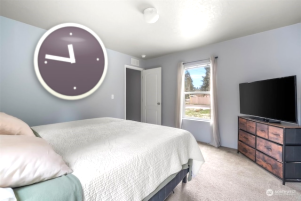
{"hour": 11, "minute": 47}
